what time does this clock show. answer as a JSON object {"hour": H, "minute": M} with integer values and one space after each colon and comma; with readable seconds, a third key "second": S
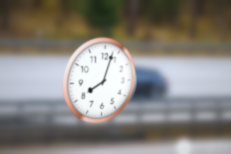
{"hour": 8, "minute": 3}
